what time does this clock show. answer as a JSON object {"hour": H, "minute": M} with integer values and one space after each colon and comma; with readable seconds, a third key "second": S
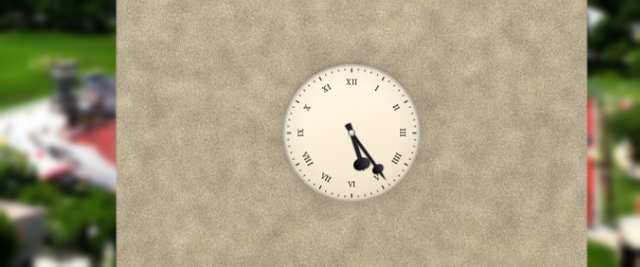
{"hour": 5, "minute": 24}
